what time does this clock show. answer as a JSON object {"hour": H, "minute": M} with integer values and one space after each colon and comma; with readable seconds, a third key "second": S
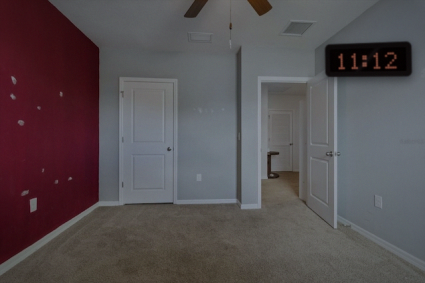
{"hour": 11, "minute": 12}
